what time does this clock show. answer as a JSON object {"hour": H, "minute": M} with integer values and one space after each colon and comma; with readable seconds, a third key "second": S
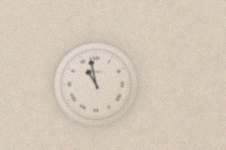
{"hour": 10, "minute": 58}
